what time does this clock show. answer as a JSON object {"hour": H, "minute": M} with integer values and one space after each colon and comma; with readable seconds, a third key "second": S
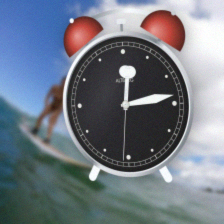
{"hour": 12, "minute": 13, "second": 31}
